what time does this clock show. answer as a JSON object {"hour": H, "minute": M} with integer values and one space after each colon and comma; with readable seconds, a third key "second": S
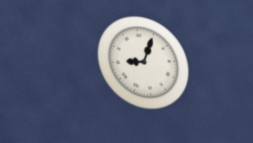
{"hour": 9, "minute": 5}
